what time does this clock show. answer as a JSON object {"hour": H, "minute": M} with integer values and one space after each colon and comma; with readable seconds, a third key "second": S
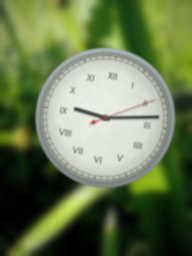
{"hour": 9, "minute": 13, "second": 10}
